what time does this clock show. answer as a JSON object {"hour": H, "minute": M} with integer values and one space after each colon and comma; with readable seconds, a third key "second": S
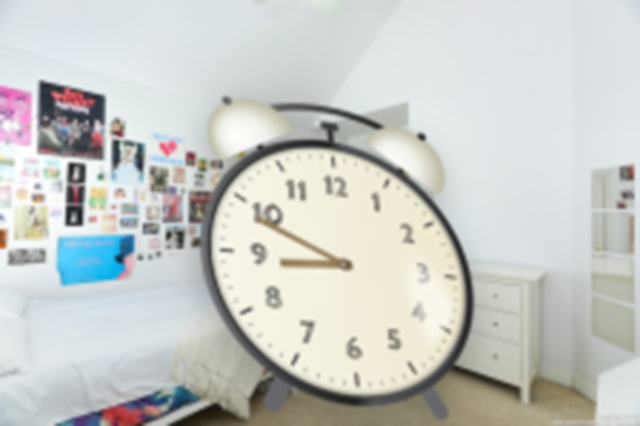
{"hour": 8, "minute": 49}
